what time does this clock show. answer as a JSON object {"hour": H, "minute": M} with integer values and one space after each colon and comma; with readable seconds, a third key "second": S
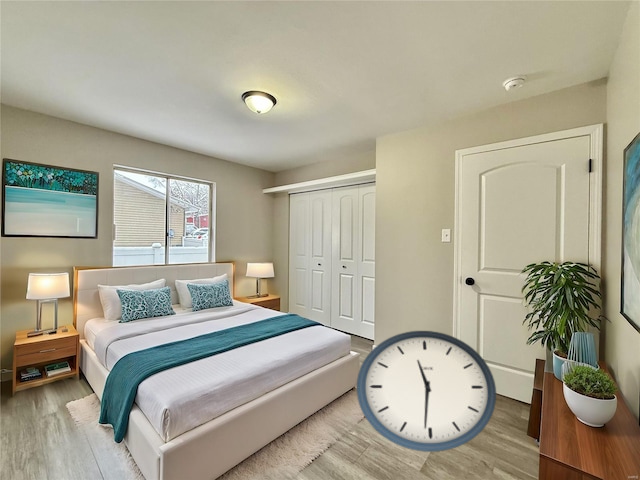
{"hour": 11, "minute": 31}
